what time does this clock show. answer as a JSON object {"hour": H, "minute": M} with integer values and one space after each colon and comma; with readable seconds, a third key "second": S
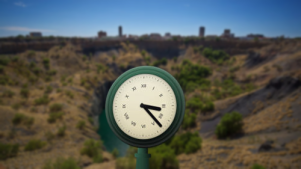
{"hour": 3, "minute": 23}
